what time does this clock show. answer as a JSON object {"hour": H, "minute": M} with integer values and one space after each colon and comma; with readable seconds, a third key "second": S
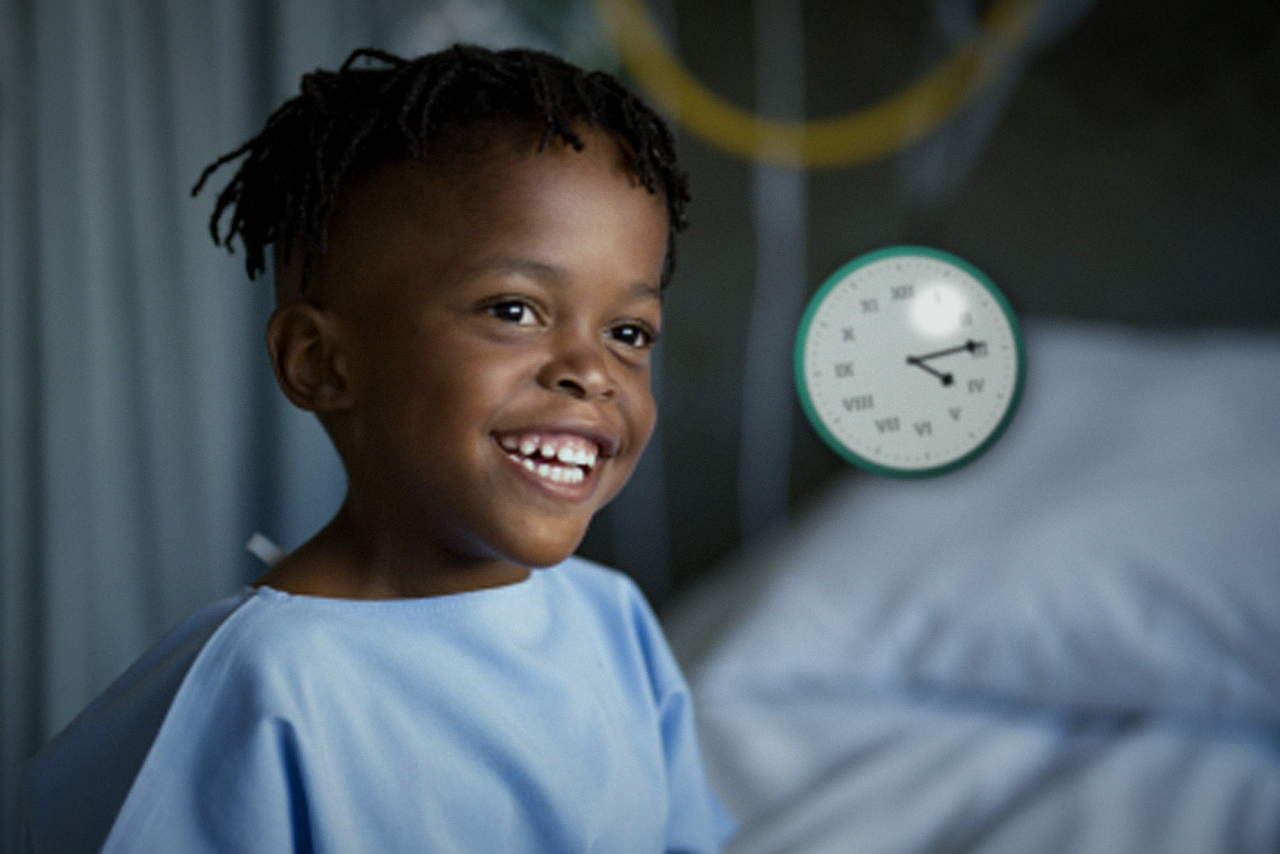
{"hour": 4, "minute": 14}
